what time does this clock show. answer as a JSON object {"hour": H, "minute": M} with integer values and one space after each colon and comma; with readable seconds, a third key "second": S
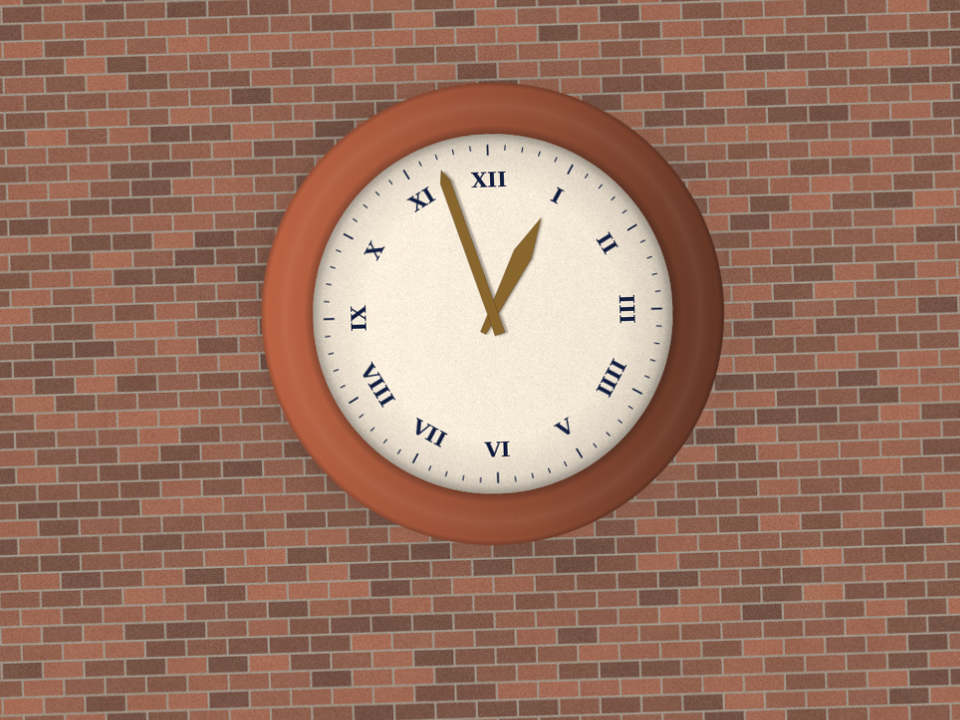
{"hour": 12, "minute": 57}
